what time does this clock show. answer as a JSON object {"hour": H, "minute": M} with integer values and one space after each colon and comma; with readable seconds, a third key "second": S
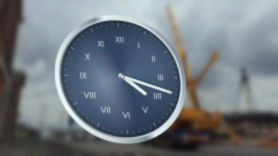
{"hour": 4, "minute": 18}
